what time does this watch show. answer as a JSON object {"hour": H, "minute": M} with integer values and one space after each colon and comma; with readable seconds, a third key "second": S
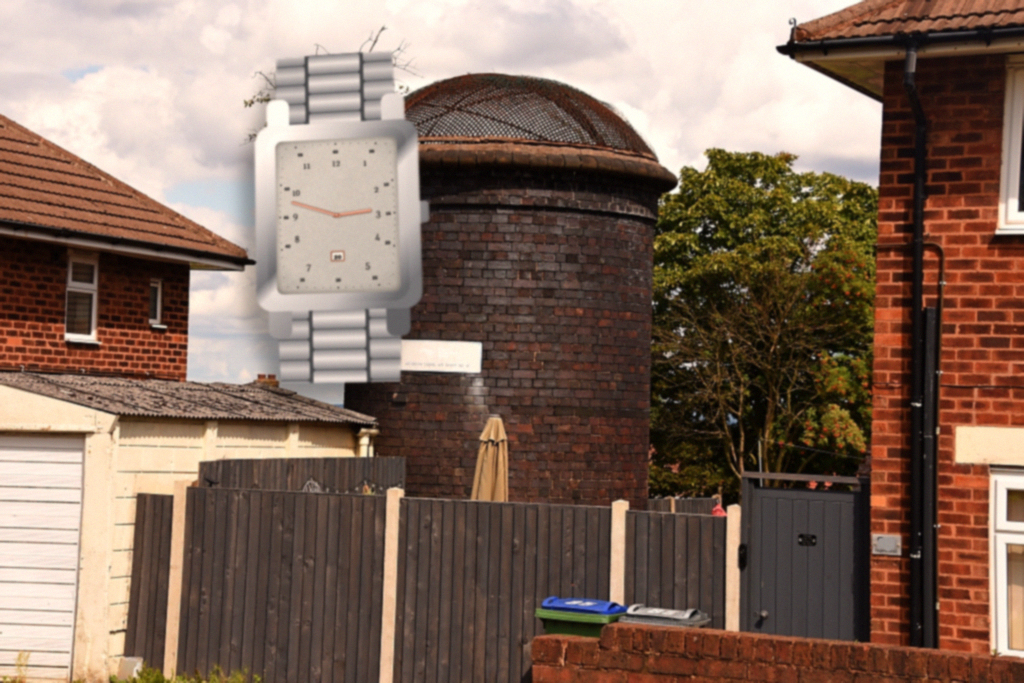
{"hour": 2, "minute": 48}
